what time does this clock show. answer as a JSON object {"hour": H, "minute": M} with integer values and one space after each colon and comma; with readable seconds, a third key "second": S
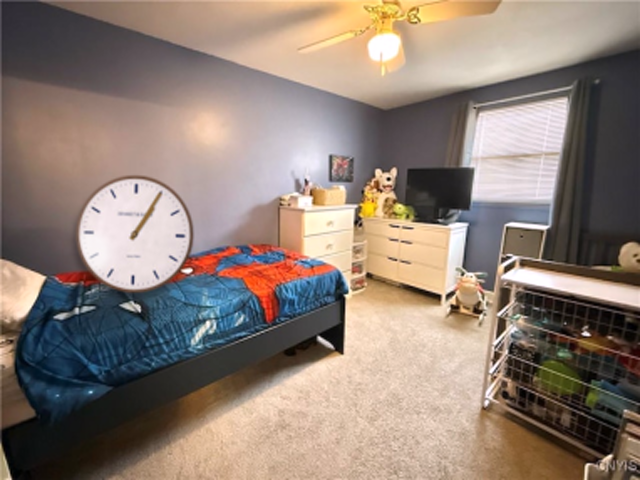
{"hour": 1, "minute": 5}
